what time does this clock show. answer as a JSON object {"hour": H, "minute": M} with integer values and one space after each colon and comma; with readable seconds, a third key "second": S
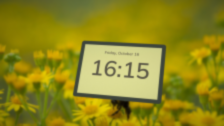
{"hour": 16, "minute": 15}
